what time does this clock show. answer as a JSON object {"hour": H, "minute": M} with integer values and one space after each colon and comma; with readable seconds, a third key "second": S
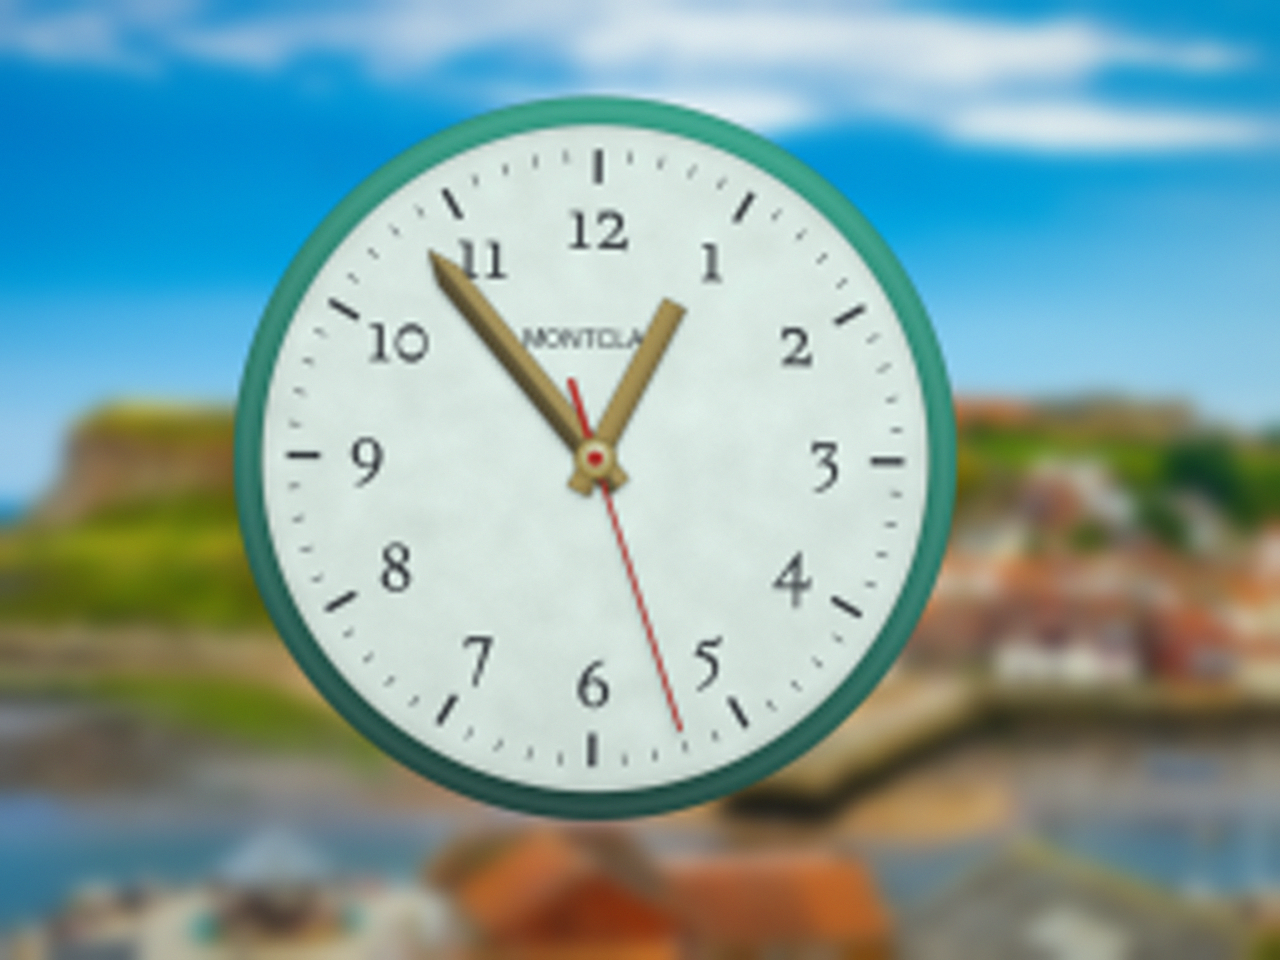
{"hour": 12, "minute": 53, "second": 27}
